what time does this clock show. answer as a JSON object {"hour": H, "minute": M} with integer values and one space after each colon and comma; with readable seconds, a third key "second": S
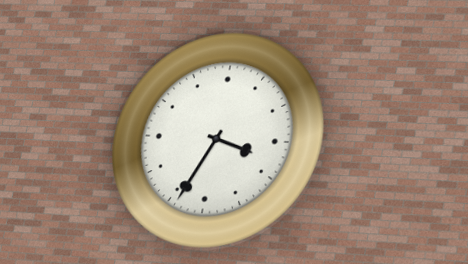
{"hour": 3, "minute": 34}
